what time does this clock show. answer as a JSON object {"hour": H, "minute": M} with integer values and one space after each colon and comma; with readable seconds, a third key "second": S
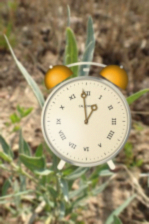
{"hour": 12, "minute": 59}
